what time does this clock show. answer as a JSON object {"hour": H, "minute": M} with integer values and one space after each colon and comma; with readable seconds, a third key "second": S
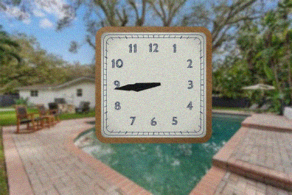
{"hour": 8, "minute": 44}
